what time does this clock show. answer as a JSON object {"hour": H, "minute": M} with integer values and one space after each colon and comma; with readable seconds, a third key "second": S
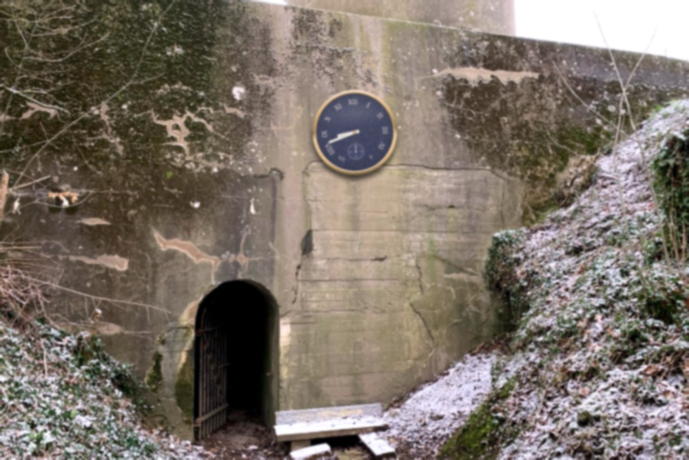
{"hour": 8, "minute": 42}
